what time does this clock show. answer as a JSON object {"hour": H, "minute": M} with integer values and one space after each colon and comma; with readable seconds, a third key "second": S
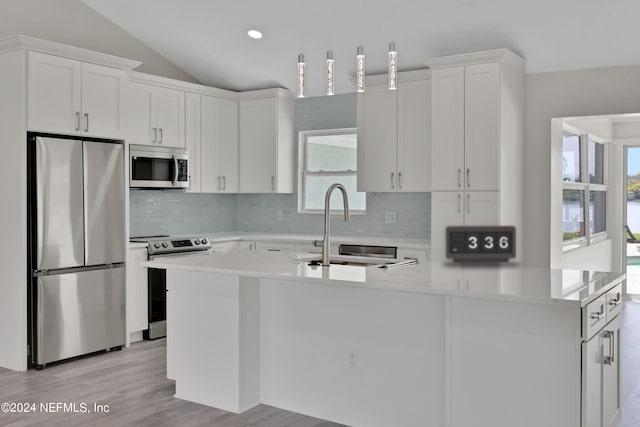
{"hour": 3, "minute": 36}
